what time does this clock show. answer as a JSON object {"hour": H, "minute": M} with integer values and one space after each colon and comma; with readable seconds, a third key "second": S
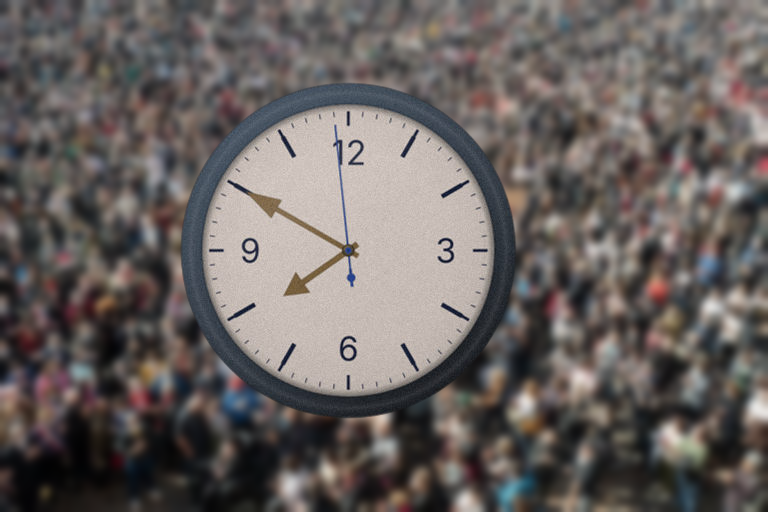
{"hour": 7, "minute": 49, "second": 59}
